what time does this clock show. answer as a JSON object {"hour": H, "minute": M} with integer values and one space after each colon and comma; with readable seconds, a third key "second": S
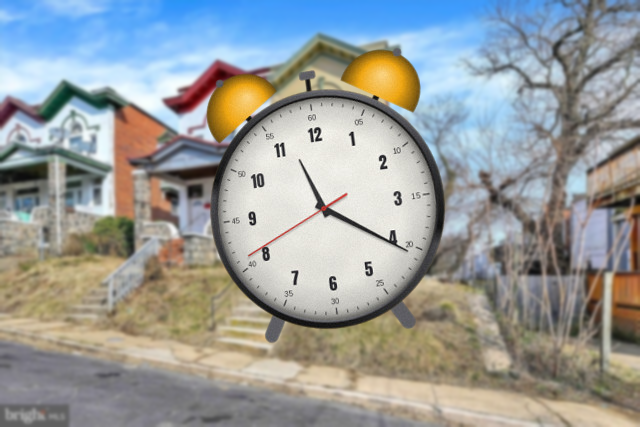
{"hour": 11, "minute": 20, "second": 41}
